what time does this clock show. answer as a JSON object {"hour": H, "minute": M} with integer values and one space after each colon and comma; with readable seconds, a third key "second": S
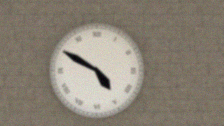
{"hour": 4, "minute": 50}
